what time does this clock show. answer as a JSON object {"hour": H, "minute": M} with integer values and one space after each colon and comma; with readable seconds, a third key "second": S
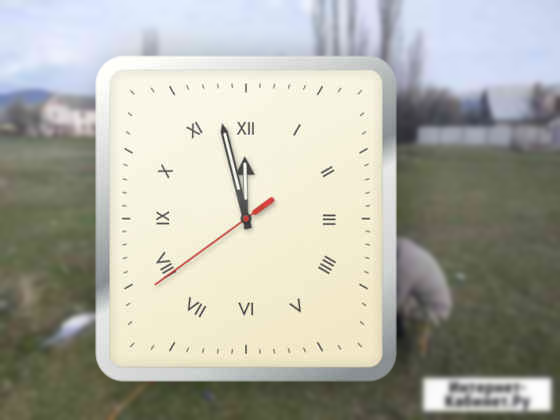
{"hour": 11, "minute": 57, "second": 39}
